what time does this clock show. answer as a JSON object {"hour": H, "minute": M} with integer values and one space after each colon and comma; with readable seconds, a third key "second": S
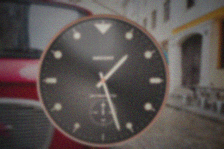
{"hour": 1, "minute": 27}
